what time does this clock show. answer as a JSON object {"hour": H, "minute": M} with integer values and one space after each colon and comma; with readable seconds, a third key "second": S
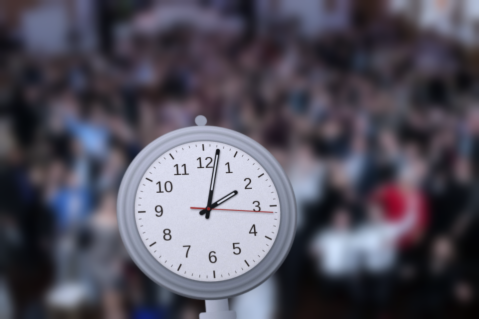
{"hour": 2, "minute": 2, "second": 16}
